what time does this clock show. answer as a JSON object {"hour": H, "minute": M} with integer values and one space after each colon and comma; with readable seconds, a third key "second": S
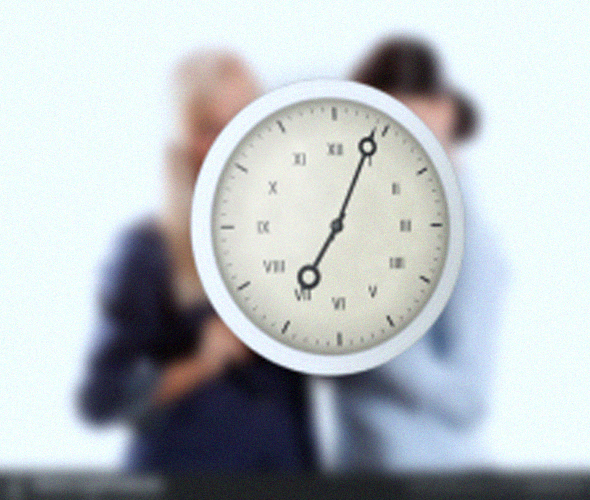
{"hour": 7, "minute": 4}
